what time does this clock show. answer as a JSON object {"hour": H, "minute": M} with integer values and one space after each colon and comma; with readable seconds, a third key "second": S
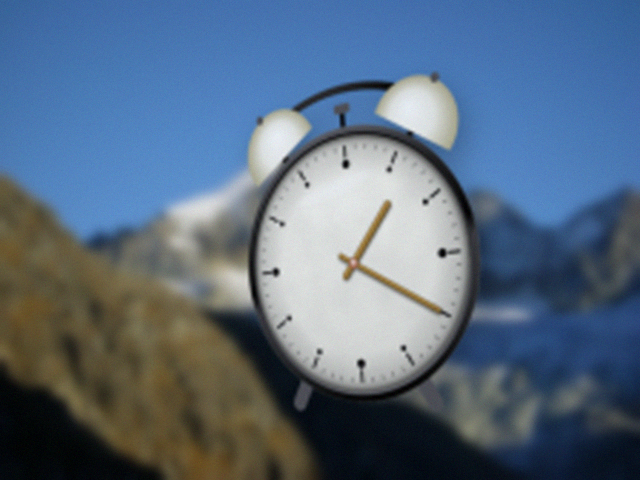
{"hour": 1, "minute": 20}
